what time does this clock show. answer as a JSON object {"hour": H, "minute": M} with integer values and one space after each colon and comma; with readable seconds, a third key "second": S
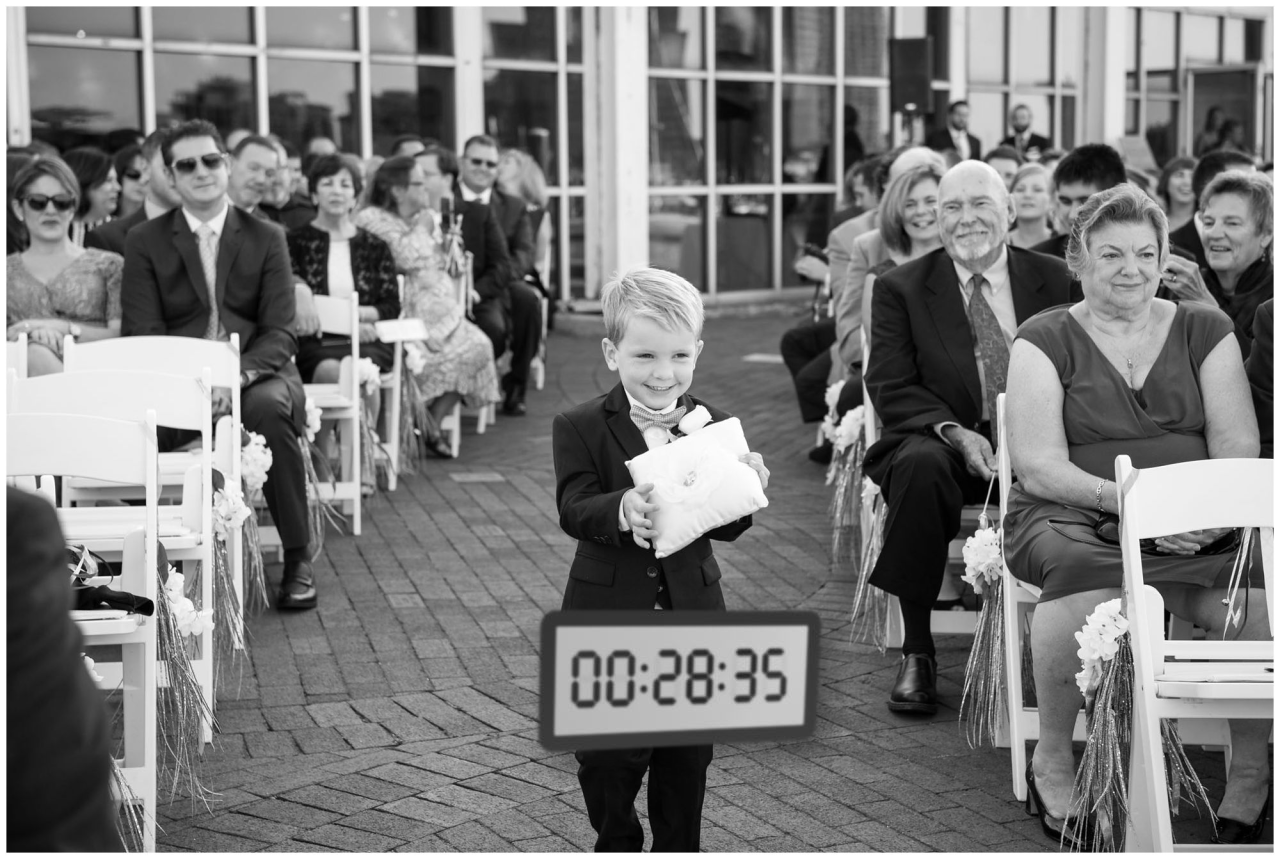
{"hour": 0, "minute": 28, "second": 35}
